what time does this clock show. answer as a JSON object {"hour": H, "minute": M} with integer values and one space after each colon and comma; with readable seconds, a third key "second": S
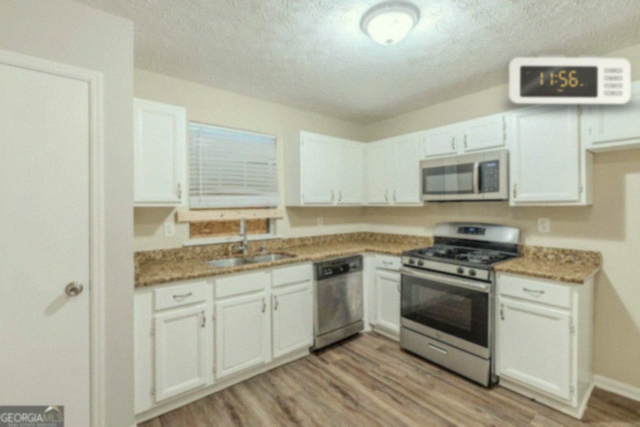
{"hour": 11, "minute": 56}
